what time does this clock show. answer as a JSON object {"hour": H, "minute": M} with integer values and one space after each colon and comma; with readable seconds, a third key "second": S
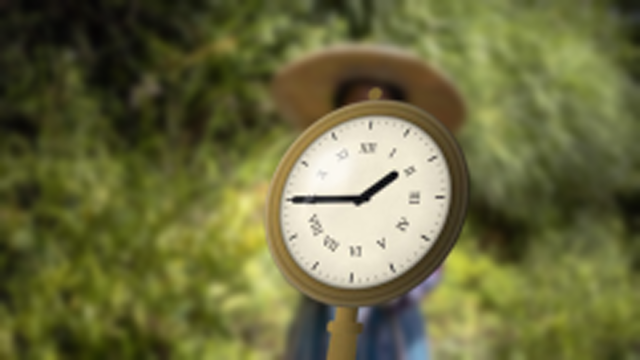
{"hour": 1, "minute": 45}
